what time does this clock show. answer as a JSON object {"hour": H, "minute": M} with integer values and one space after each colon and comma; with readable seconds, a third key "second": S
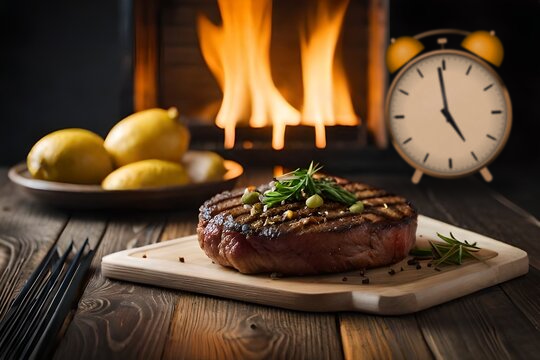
{"hour": 4, "minute": 59}
